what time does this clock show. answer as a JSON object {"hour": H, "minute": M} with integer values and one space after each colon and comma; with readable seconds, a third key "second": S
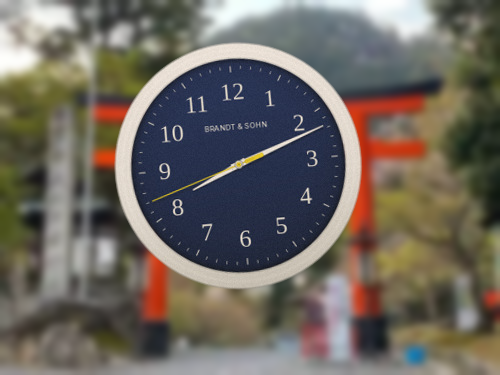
{"hour": 8, "minute": 11, "second": 42}
